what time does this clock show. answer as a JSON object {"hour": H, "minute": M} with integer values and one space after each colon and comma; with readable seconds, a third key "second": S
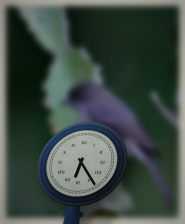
{"hour": 6, "minute": 24}
